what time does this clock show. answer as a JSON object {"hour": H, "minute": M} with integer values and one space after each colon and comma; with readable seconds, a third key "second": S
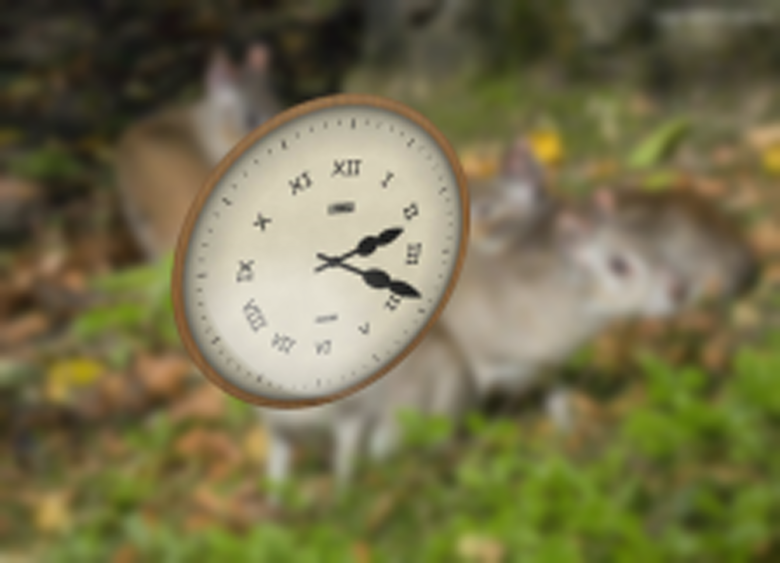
{"hour": 2, "minute": 19}
